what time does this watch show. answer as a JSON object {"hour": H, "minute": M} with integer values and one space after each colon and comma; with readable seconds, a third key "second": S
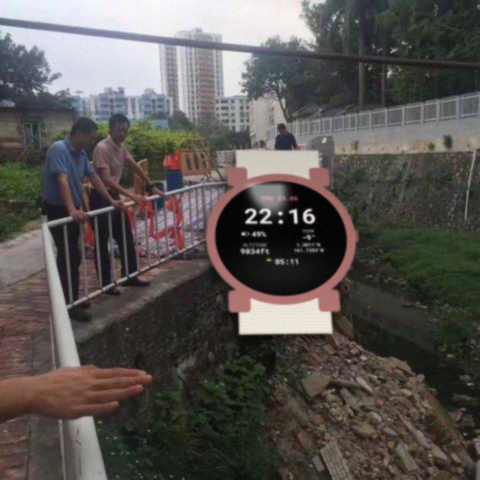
{"hour": 22, "minute": 16}
